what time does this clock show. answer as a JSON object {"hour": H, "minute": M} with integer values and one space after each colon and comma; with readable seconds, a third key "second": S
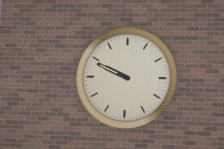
{"hour": 9, "minute": 49}
